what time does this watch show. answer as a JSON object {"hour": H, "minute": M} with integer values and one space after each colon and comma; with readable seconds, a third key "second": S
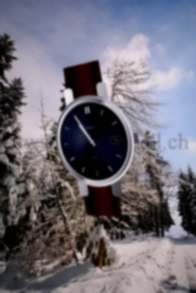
{"hour": 10, "minute": 55}
